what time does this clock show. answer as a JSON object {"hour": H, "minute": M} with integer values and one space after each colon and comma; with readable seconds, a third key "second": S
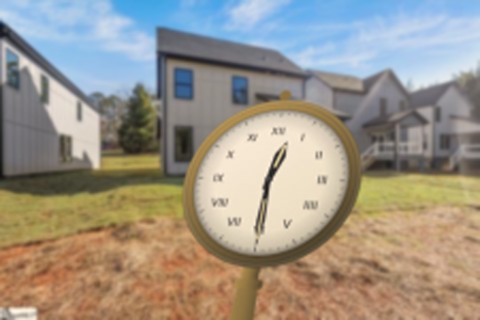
{"hour": 12, "minute": 30}
